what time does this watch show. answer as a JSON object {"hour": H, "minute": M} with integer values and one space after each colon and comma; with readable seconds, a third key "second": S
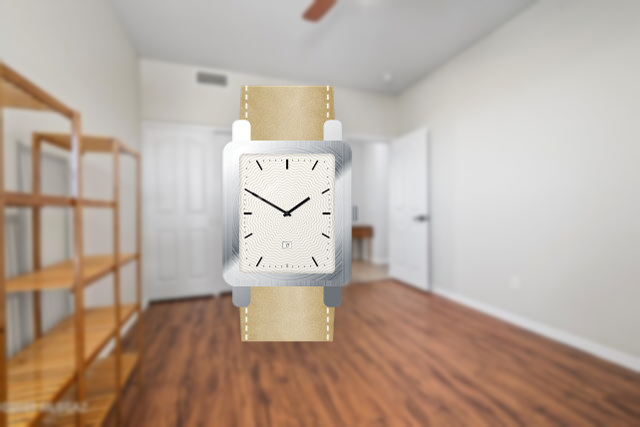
{"hour": 1, "minute": 50}
